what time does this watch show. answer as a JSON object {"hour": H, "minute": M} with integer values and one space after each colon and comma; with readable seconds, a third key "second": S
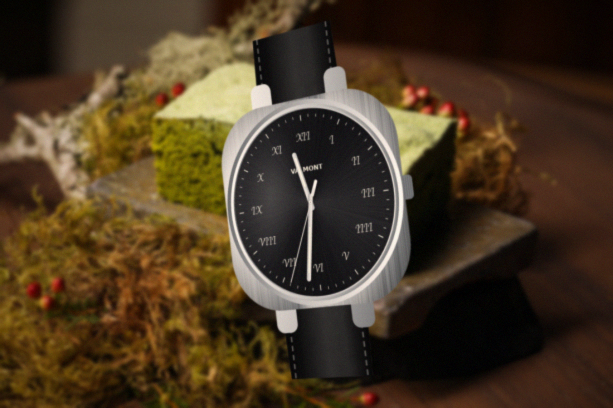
{"hour": 11, "minute": 31, "second": 34}
